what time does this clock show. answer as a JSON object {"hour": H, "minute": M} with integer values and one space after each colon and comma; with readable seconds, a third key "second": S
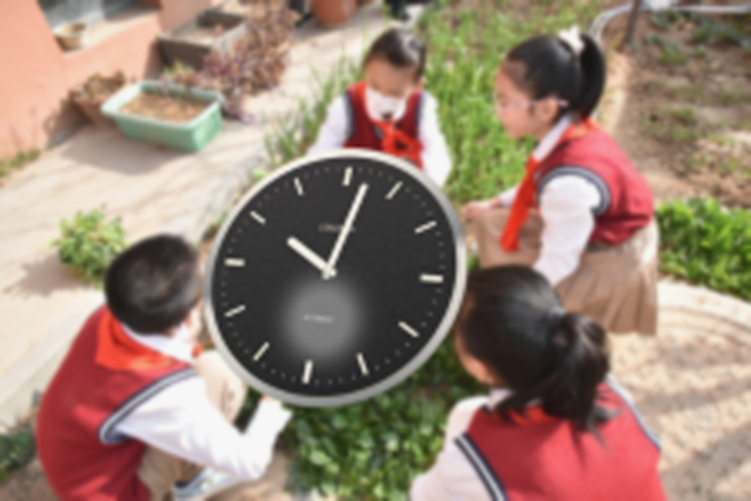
{"hour": 10, "minute": 2}
